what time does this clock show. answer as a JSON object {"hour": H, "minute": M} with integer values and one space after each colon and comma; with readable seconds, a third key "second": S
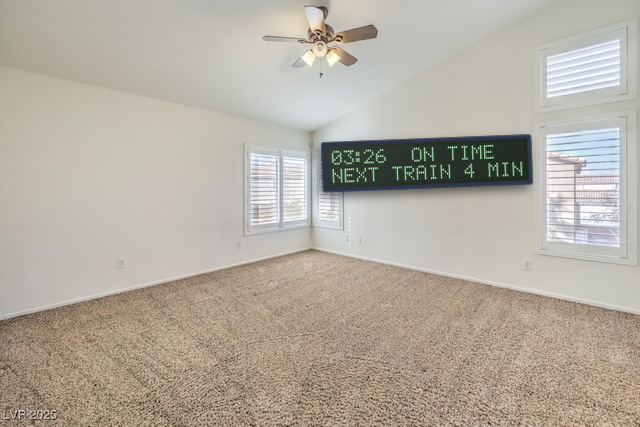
{"hour": 3, "minute": 26}
